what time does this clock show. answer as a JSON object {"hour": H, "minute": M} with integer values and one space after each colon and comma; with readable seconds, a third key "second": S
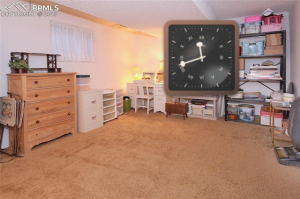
{"hour": 11, "minute": 42}
